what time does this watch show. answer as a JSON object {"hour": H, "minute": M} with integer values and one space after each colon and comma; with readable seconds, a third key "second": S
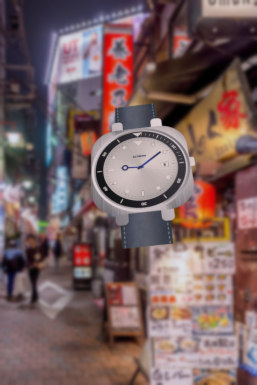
{"hour": 9, "minute": 9}
